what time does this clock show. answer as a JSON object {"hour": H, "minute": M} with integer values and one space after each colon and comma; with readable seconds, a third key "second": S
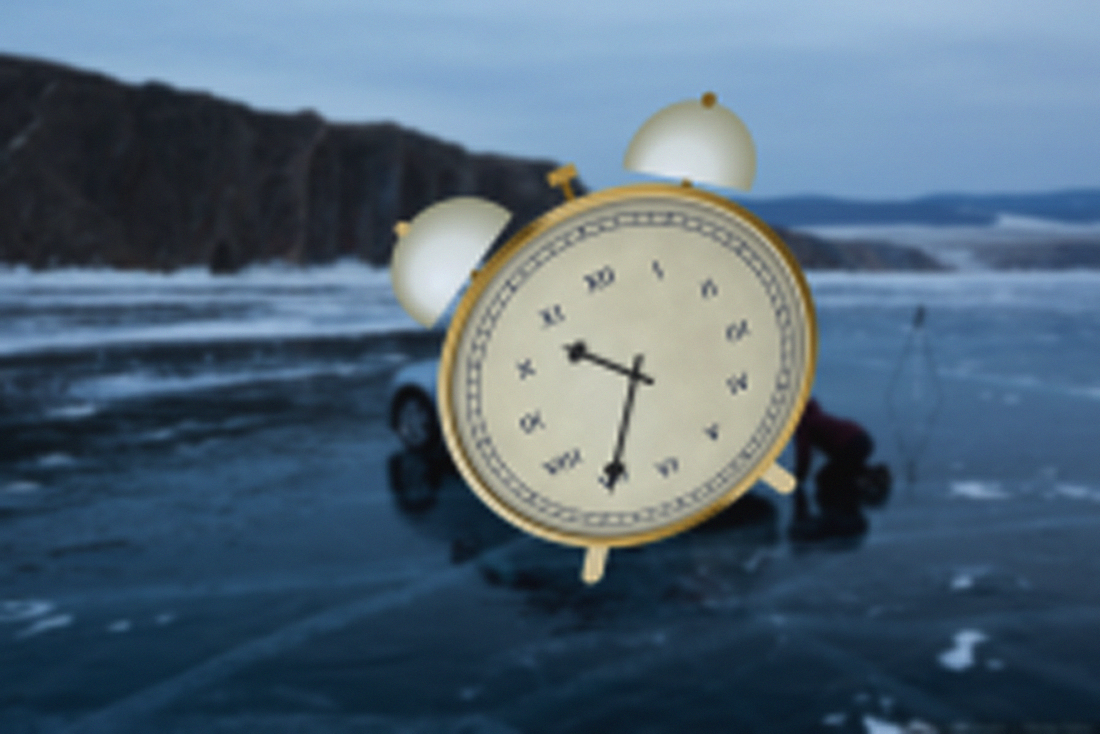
{"hour": 10, "minute": 35}
